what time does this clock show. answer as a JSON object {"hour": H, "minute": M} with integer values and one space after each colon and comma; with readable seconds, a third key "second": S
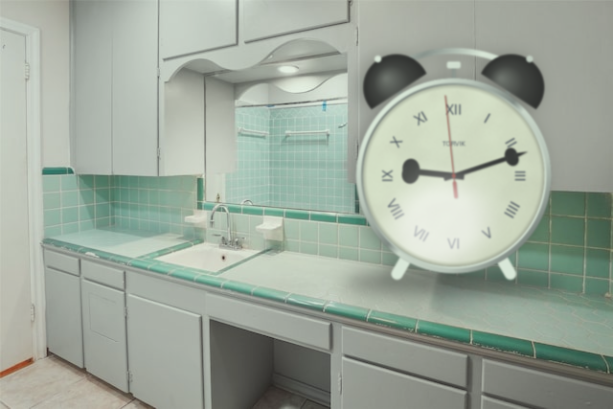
{"hour": 9, "minute": 11, "second": 59}
